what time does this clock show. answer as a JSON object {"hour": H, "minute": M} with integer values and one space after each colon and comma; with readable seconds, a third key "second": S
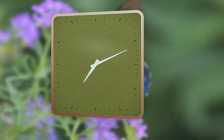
{"hour": 7, "minute": 11}
